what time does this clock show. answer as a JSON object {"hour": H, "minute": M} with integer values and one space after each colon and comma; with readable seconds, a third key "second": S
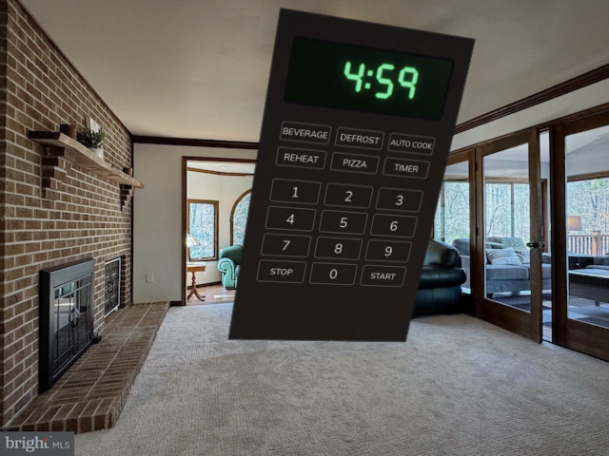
{"hour": 4, "minute": 59}
